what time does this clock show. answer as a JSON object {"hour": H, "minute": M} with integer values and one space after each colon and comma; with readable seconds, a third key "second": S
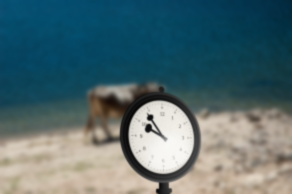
{"hour": 9, "minute": 54}
